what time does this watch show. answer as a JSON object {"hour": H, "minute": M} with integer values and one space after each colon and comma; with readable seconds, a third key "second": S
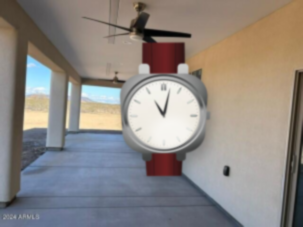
{"hour": 11, "minute": 2}
